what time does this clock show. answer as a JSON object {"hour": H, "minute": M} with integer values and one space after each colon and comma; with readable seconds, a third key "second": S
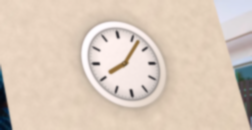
{"hour": 8, "minute": 7}
